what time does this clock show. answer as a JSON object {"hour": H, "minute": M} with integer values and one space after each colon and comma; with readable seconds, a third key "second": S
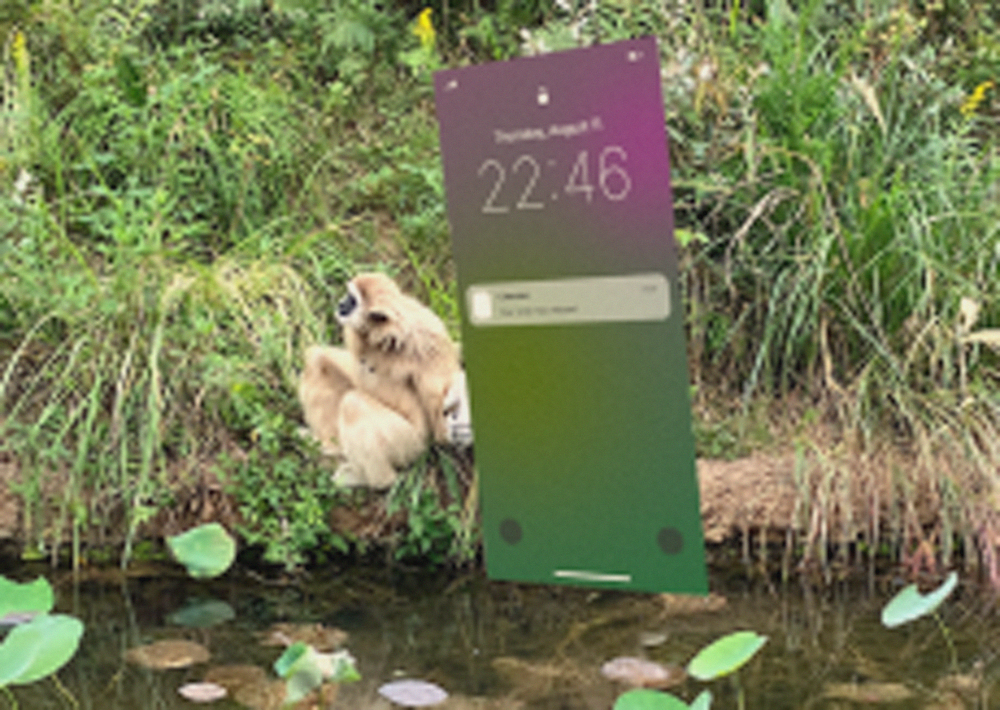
{"hour": 22, "minute": 46}
